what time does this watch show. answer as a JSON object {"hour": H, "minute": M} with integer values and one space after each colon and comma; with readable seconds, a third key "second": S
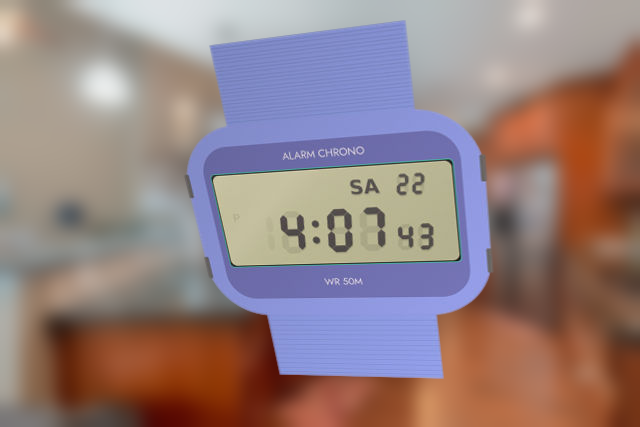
{"hour": 4, "minute": 7, "second": 43}
